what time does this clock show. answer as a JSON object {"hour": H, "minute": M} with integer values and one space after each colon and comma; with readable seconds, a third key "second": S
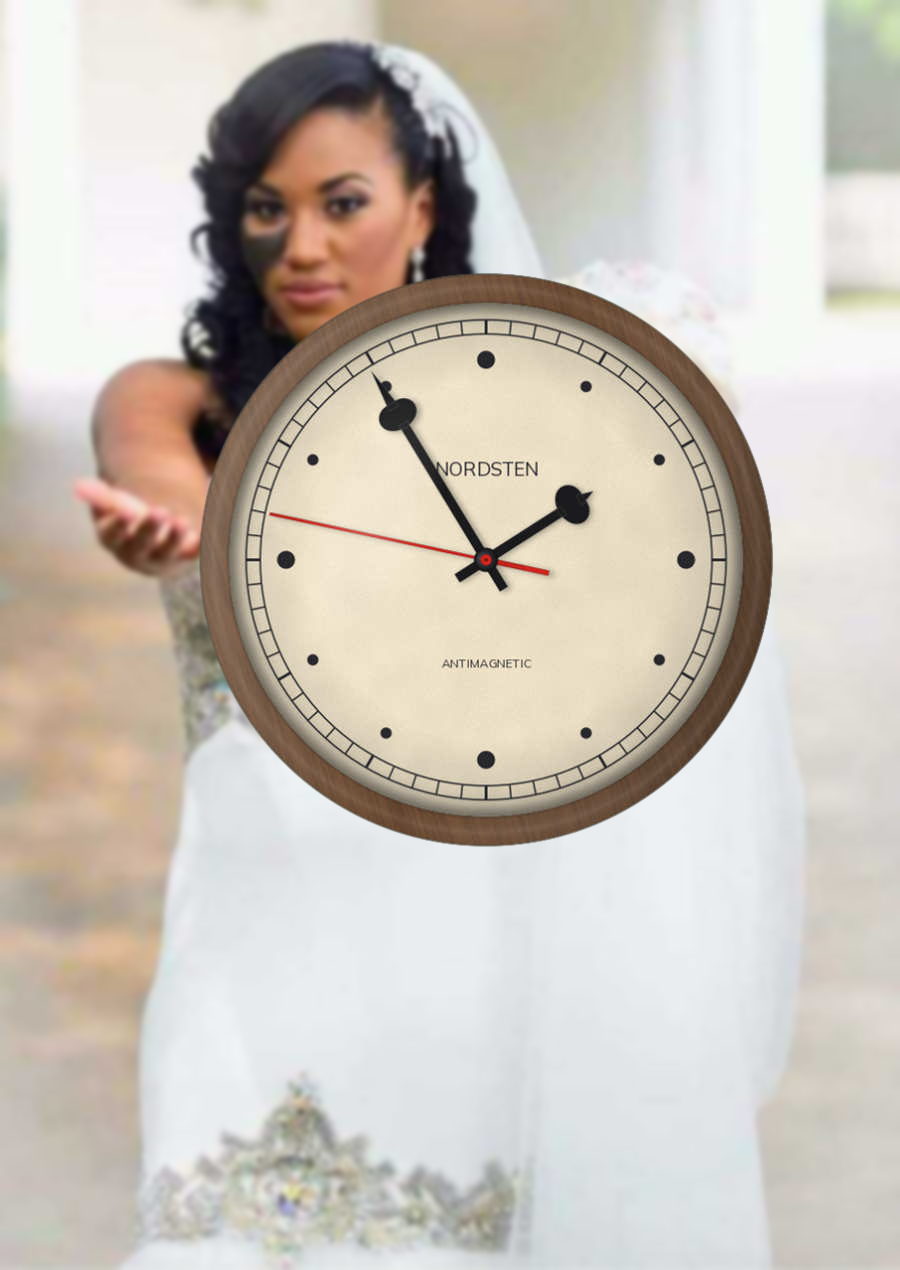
{"hour": 1, "minute": 54, "second": 47}
